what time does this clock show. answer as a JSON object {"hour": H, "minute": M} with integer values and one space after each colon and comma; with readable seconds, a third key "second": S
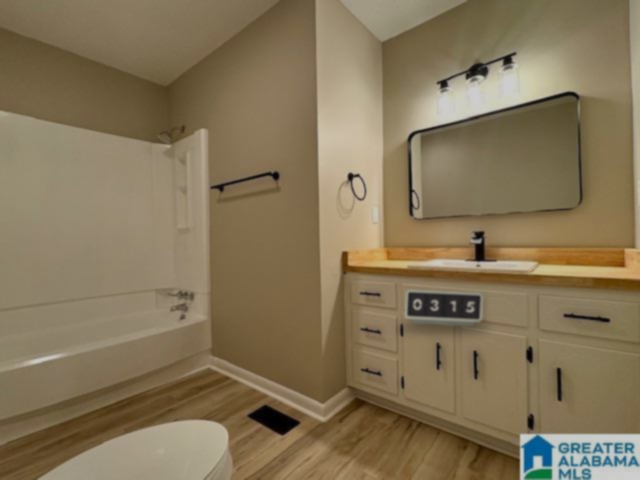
{"hour": 3, "minute": 15}
